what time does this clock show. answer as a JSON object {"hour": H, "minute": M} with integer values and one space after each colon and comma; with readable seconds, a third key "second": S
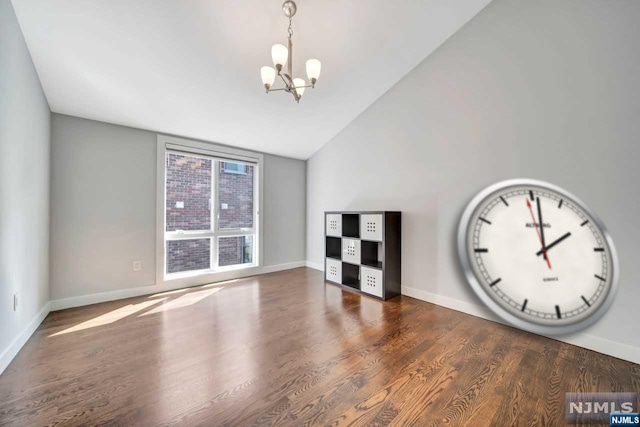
{"hour": 2, "minute": 0, "second": 59}
